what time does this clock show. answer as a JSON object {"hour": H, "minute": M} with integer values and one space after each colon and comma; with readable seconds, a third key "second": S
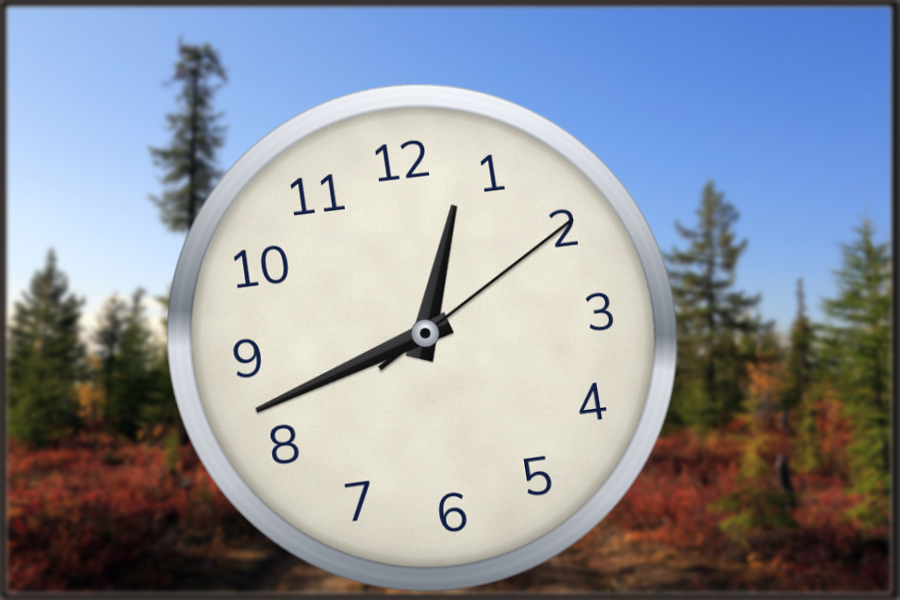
{"hour": 12, "minute": 42, "second": 10}
